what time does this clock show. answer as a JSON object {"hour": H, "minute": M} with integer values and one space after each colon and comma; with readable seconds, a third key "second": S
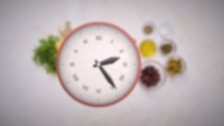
{"hour": 2, "minute": 24}
